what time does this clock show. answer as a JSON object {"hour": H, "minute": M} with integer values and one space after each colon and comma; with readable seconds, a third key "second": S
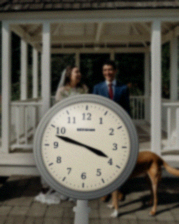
{"hour": 3, "minute": 48}
